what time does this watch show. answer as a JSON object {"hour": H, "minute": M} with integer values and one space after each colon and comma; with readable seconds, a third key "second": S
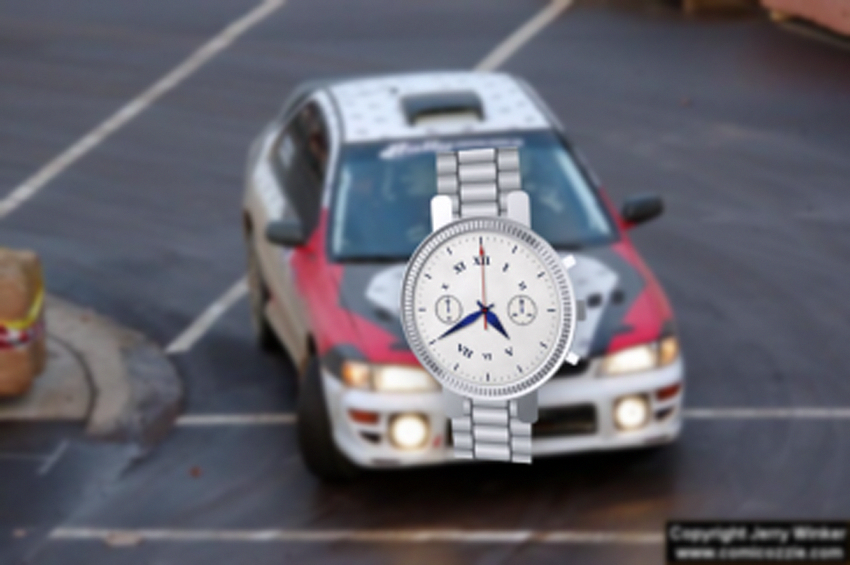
{"hour": 4, "minute": 40}
